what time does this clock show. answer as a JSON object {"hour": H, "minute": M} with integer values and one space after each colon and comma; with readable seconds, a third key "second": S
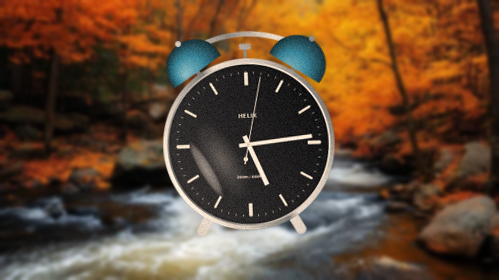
{"hour": 5, "minute": 14, "second": 2}
